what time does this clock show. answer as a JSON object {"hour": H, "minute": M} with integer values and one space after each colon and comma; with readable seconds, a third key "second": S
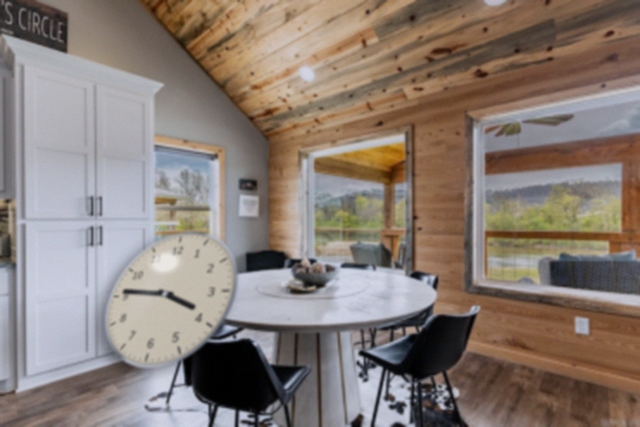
{"hour": 3, "minute": 46}
